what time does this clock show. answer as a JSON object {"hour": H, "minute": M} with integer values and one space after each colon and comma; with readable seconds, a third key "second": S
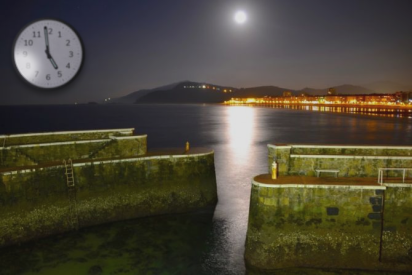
{"hour": 4, "minute": 59}
